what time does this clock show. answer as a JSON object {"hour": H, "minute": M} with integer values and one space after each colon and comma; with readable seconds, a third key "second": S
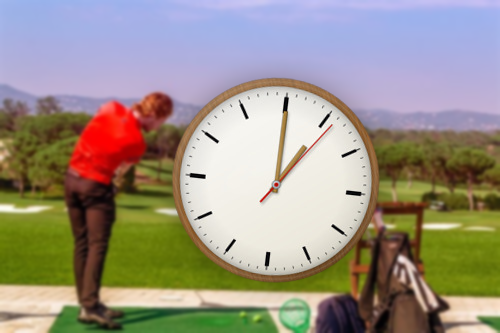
{"hour": 1, "minute": 0, "second": 6}
